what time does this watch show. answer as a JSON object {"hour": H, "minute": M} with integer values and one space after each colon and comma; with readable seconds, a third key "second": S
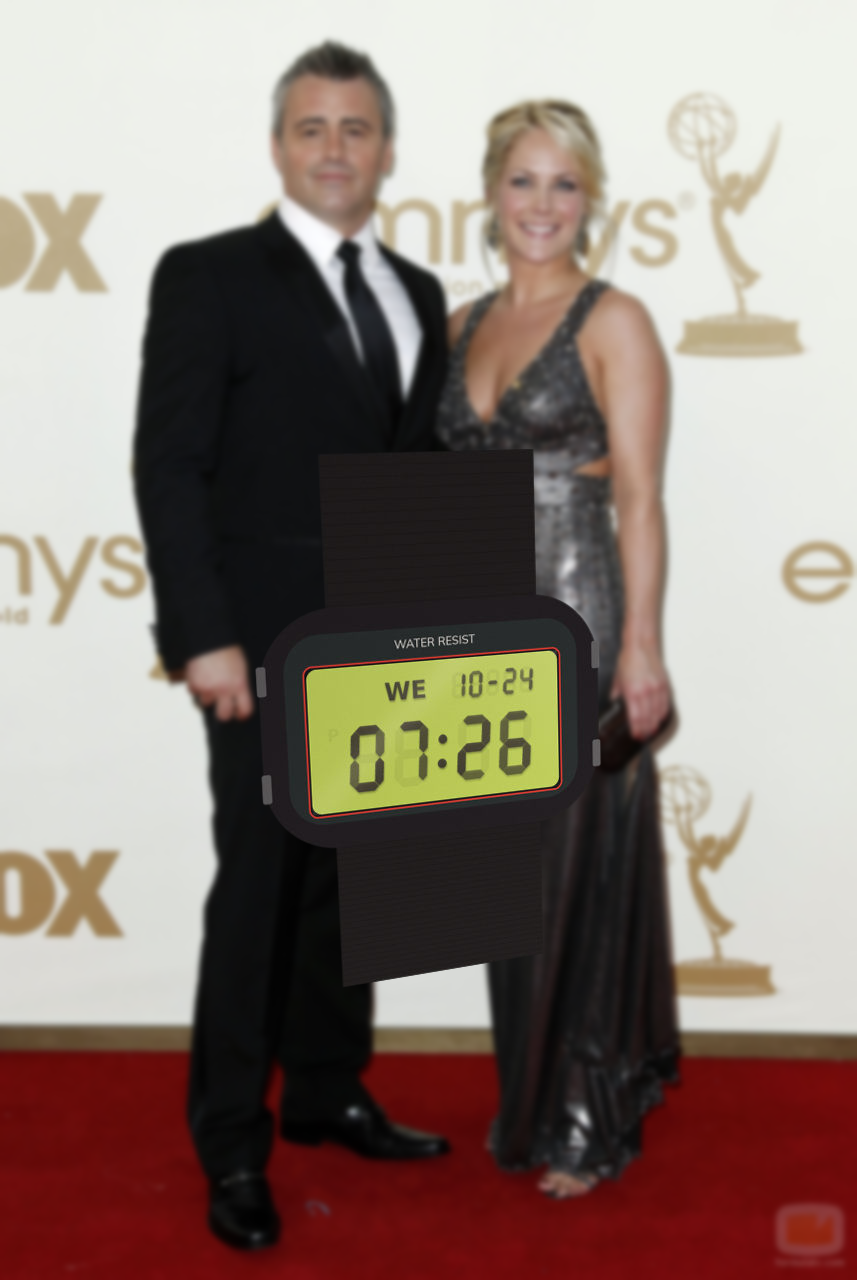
{"hour": 7, "minute": 26}
